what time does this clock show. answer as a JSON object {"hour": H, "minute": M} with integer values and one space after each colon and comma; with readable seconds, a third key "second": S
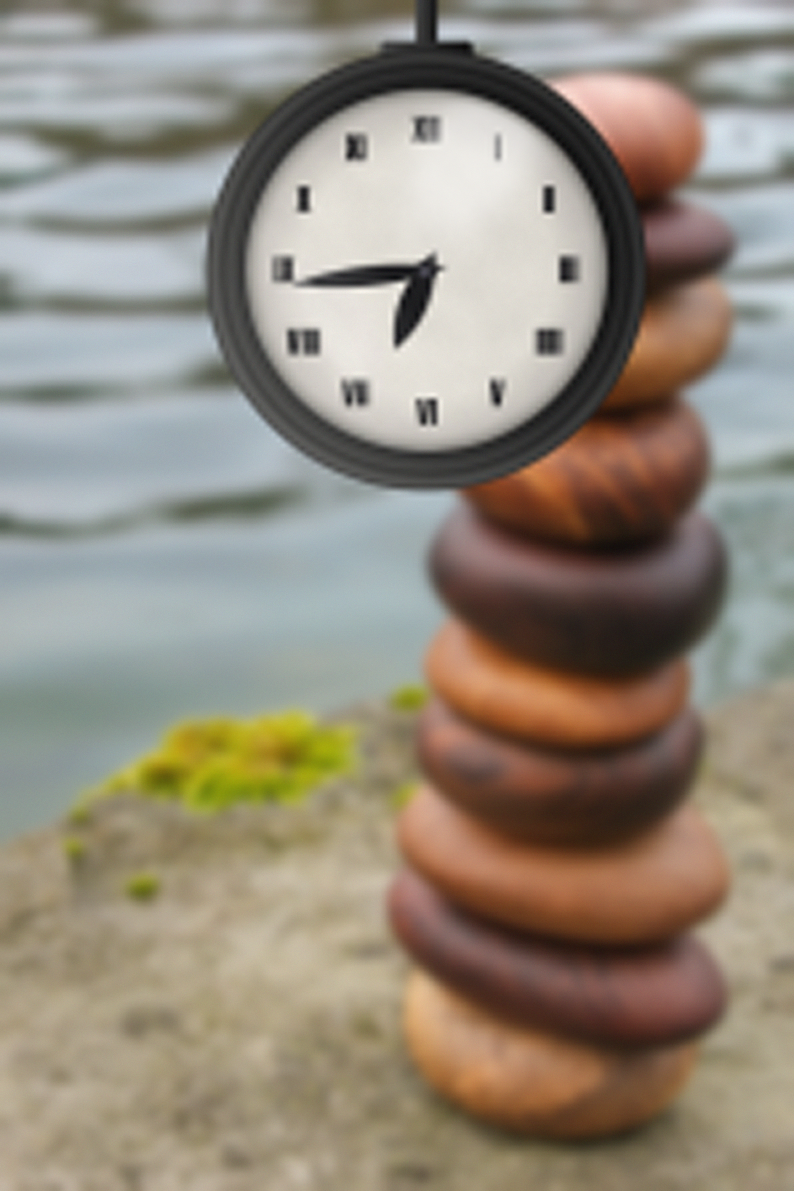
{"hour": 6, "minute": 44}
